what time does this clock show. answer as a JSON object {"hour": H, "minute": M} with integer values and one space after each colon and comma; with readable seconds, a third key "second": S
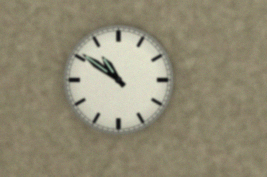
{"hour": 10, "minute": 51}
